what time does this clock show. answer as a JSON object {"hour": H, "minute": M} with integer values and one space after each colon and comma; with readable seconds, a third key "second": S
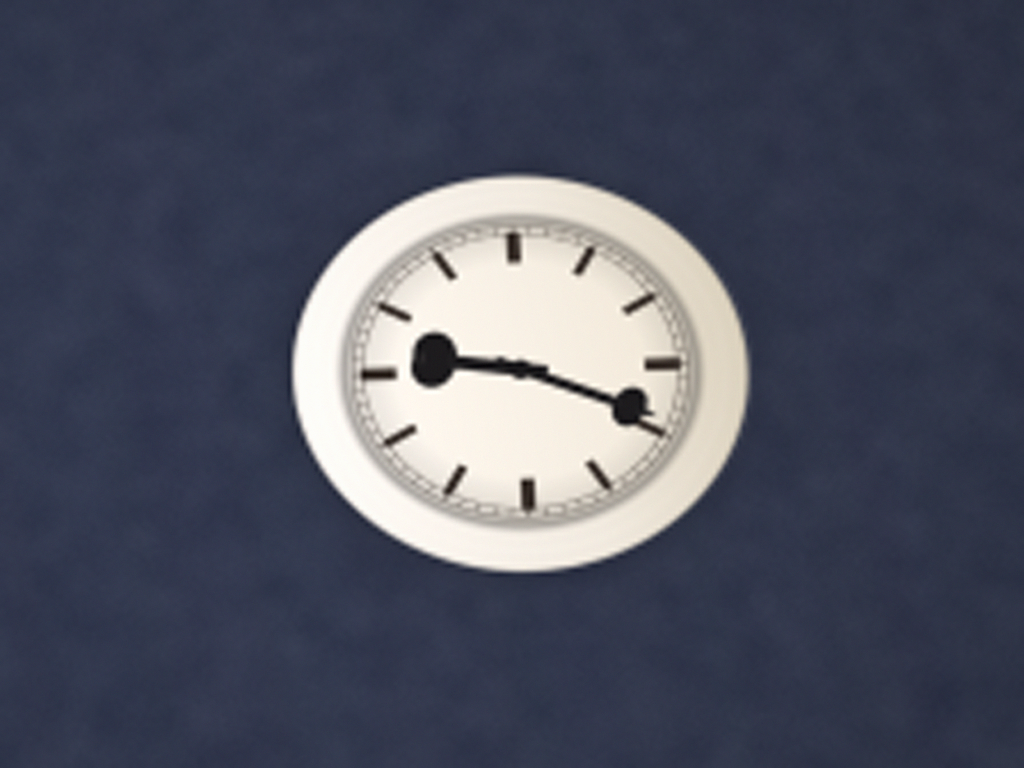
{"hour": 9, "minute": 19}
